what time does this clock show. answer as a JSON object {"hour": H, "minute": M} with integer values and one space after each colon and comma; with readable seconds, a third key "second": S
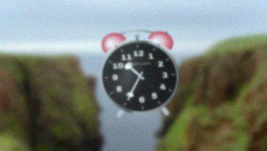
{"hour": 10, "minute": 35}
